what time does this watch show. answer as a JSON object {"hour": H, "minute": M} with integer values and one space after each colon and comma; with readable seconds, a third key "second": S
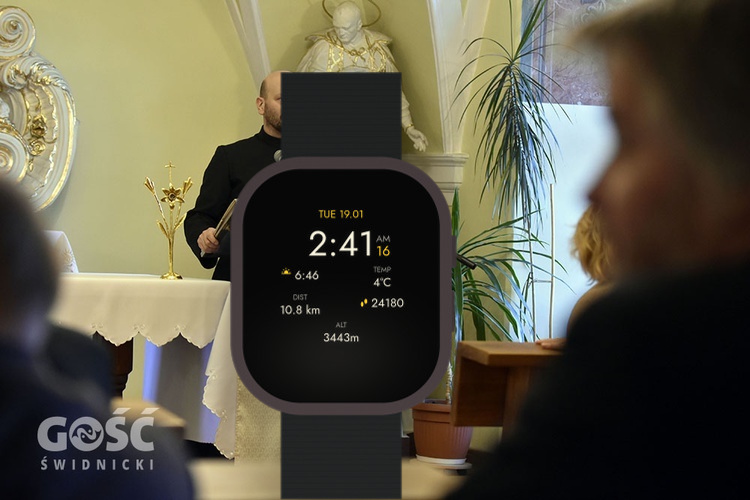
{"hour": 2, "minute": 41, "second": 16}
